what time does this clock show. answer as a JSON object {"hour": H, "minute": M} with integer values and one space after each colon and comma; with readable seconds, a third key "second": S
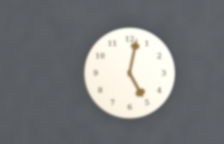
{"hour": 5, "minute": 2}
